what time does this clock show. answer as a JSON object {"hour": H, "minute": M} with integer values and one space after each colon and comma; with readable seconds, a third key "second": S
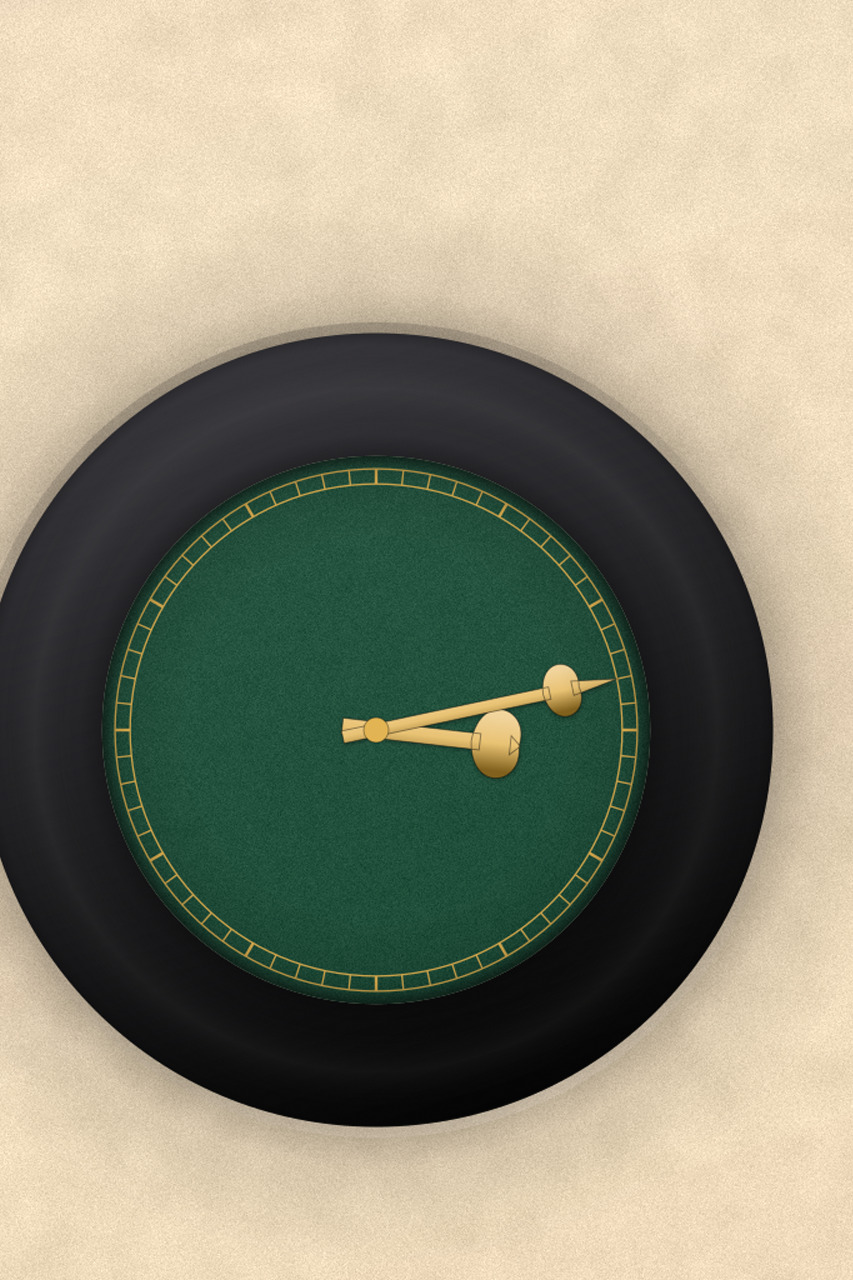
{"hour": 3, "minute": 13}
